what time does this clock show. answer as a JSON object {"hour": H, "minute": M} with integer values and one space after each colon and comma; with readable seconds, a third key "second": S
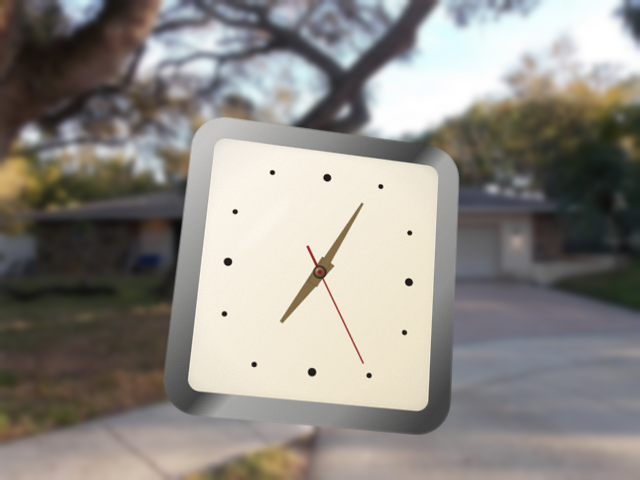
{"hour": 7, "minute": 4, "second": 25}
